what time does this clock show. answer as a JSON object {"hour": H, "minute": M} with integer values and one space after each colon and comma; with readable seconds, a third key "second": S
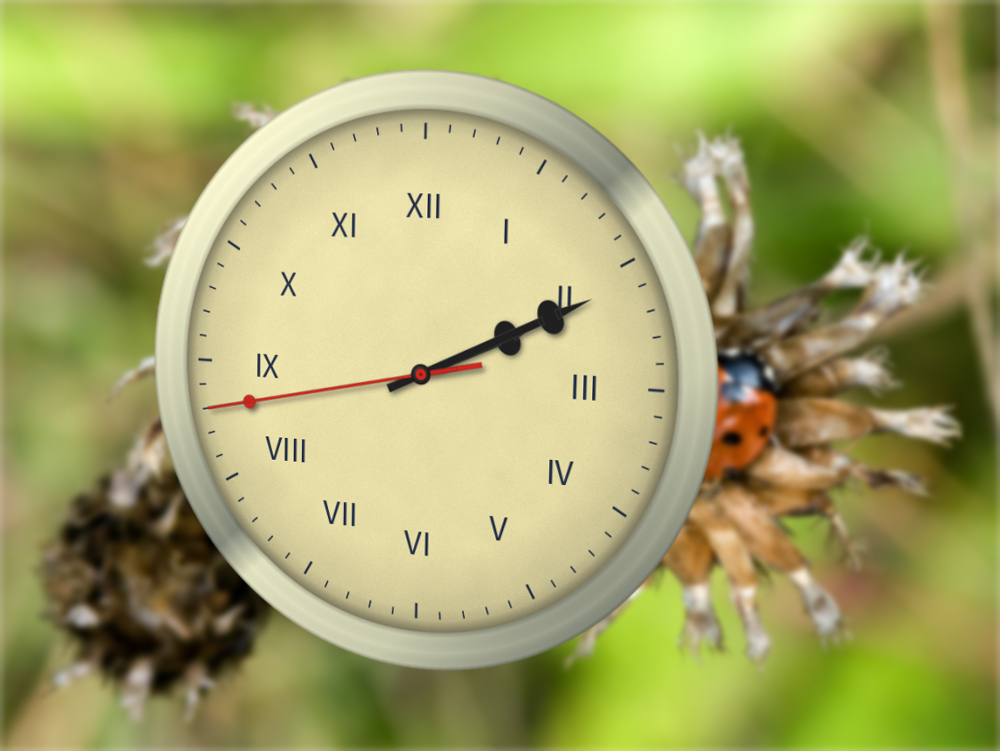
{"hour": 2, "minute": 10, "second": 43}
